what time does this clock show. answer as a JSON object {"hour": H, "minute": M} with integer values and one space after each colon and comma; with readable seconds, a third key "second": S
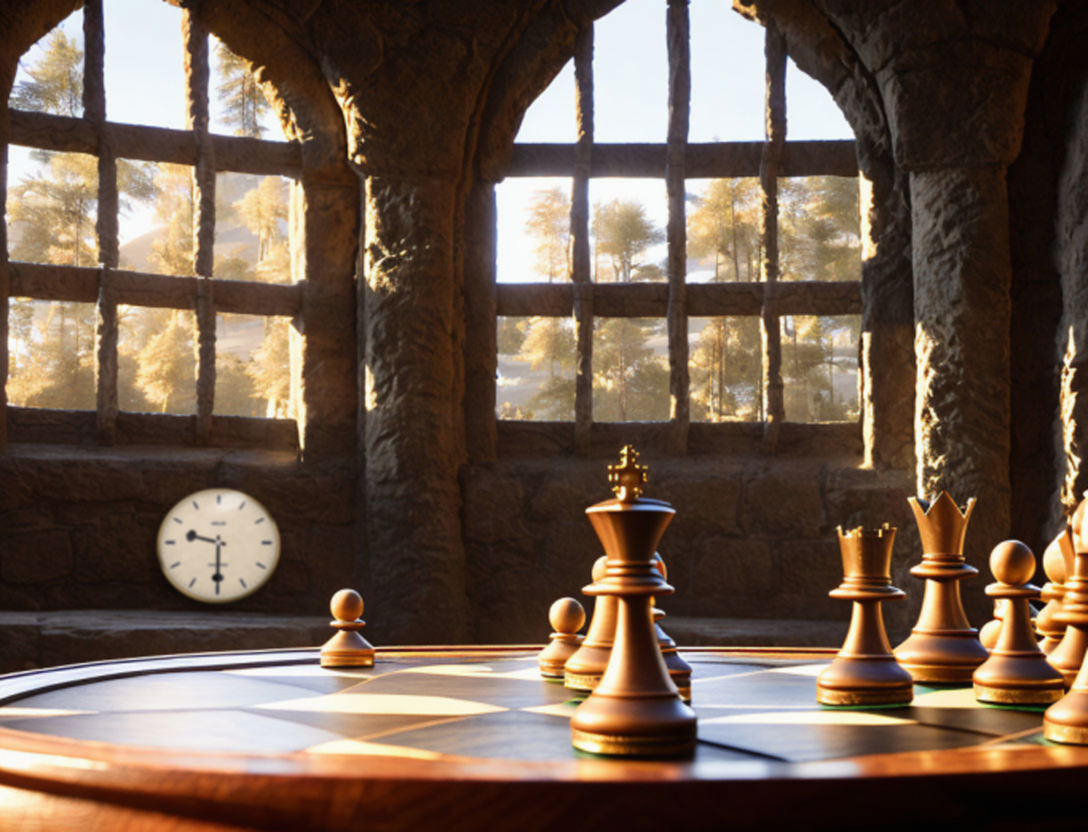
{"hour": 9, "minute": 30}
